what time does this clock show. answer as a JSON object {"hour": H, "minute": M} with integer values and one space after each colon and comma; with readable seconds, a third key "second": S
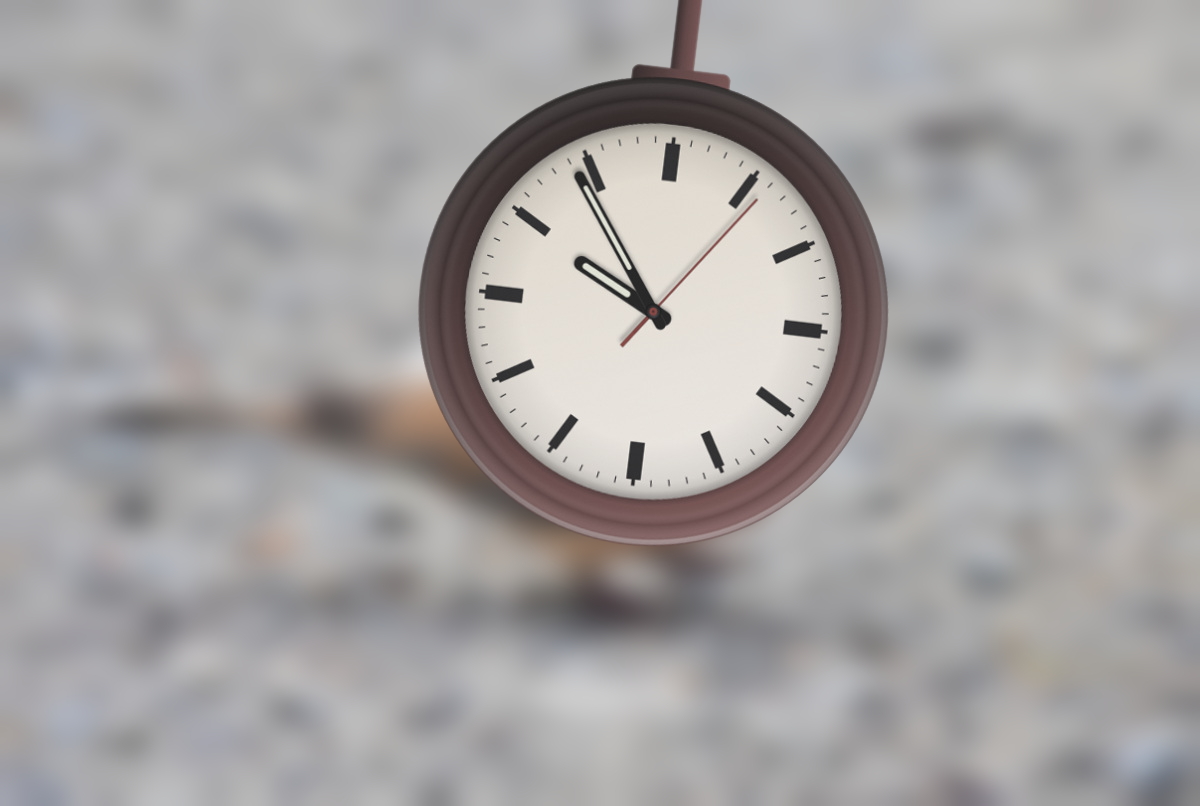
{"hour": 9, "minute": 54, "second": 6}
